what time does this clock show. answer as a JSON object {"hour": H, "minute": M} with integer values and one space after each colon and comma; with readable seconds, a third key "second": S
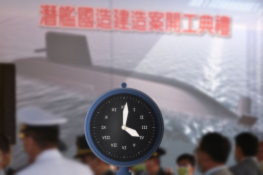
{"hour": 4, "minute": 1}
